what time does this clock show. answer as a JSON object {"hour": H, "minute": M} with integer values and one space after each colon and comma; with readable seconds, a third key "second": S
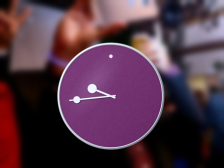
{"hour": 9, "minute": 44}
